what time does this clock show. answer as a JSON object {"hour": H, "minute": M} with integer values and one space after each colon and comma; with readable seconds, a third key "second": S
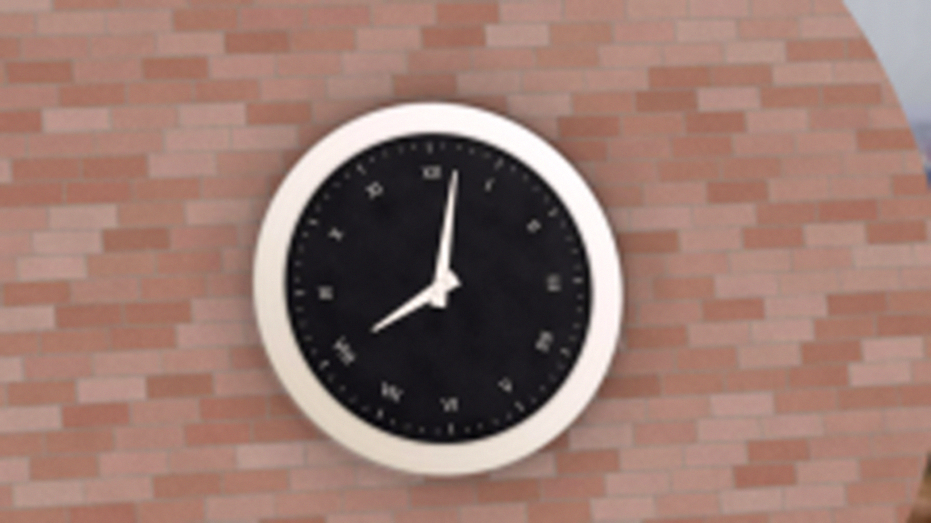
{"hour": 8, "minute": 2}
